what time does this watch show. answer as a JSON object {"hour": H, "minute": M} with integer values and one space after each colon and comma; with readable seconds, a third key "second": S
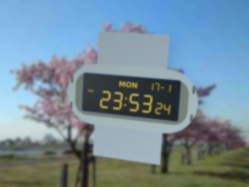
{"hour": 23, "minute": 53, "second": 24}
